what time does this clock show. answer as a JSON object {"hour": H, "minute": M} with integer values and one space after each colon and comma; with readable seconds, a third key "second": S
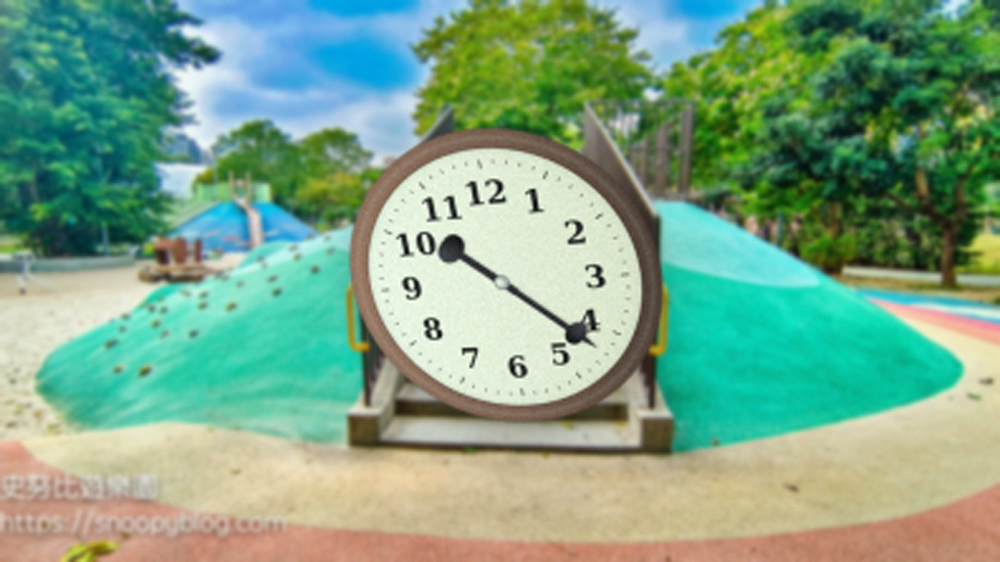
{"hour": 10, "minute": 22}
